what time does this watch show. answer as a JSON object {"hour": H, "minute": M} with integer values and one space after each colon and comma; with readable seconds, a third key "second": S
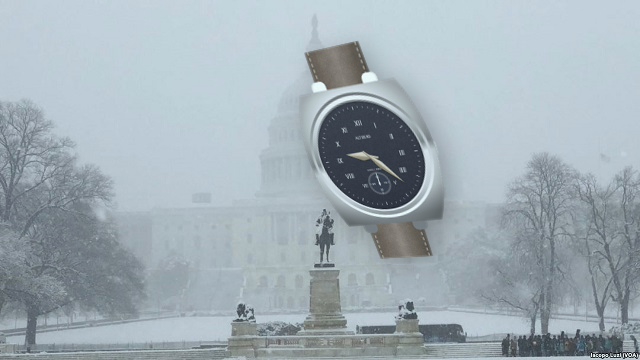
{"hour": 9, "minute": 23}
